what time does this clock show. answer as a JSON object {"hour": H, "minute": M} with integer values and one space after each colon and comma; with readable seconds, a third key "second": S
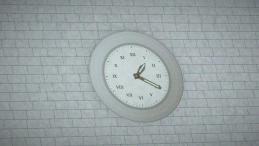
{"hour": 1, "minute": 20}
